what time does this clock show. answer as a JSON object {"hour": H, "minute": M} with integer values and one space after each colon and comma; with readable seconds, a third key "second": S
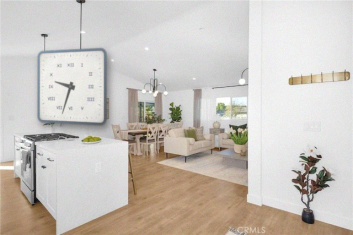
{"hour": 9, "minute": 33}
